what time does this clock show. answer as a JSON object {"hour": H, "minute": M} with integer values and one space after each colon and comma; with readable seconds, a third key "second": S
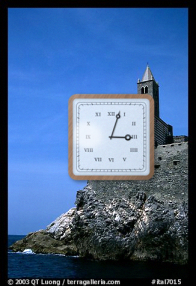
{"hour": 3, "minute": 3}
